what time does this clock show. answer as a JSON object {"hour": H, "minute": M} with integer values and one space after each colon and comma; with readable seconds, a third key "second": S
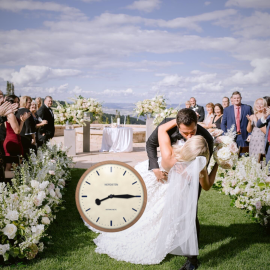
{"hour": 8, "minute": 15}
